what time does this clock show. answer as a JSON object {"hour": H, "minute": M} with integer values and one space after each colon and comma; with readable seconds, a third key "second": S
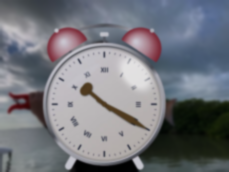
{"hour": 10, "minute": 20}
